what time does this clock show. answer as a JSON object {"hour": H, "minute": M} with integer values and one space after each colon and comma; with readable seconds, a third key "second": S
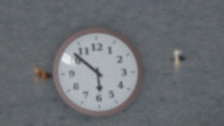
{"hour": 5, "minute": 52}
